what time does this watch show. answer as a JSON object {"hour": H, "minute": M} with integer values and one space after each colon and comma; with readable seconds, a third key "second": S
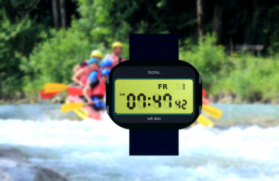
{"hour": 7, "minute": 47, "second": 42}
